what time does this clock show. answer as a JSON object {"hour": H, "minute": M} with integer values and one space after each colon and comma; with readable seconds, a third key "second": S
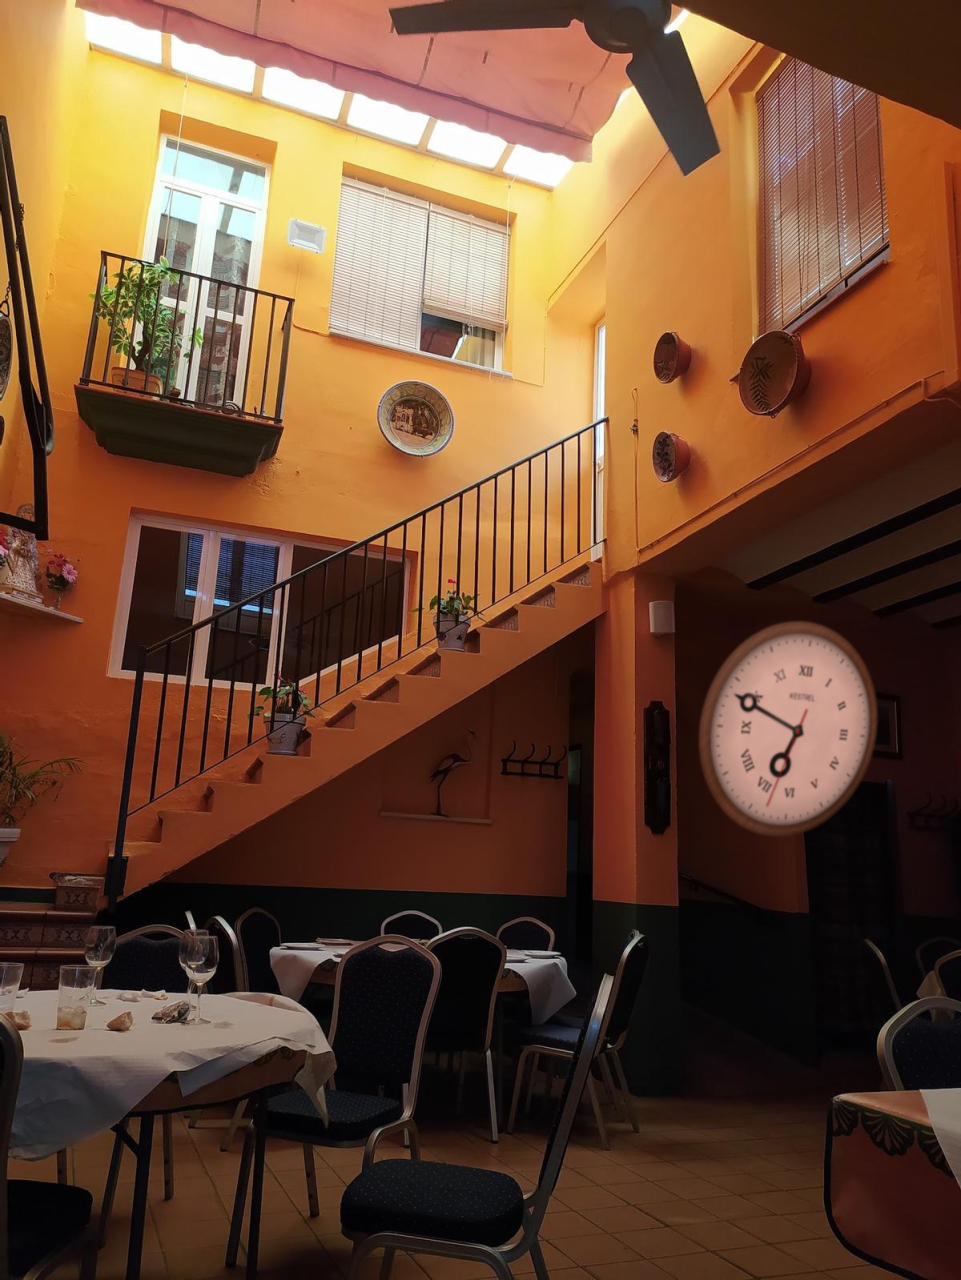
{"hour": 6, "minute": 48, "second": 33}
